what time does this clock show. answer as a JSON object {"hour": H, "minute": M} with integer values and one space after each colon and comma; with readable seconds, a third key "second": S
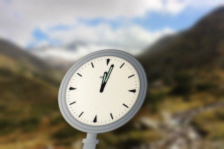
{"hour": 12, "minute": 2}
